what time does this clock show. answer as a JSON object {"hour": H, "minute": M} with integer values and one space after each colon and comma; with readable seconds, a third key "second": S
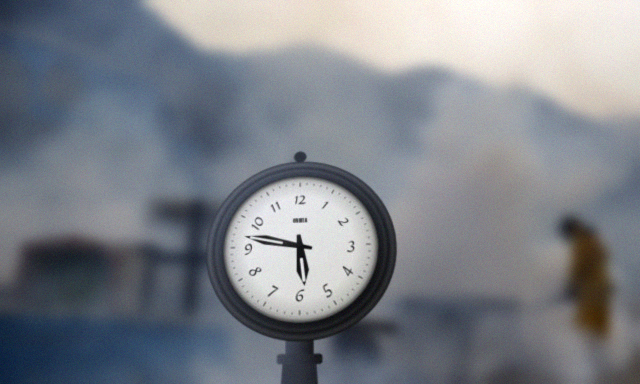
{"hour": 5, "minute": 47}
